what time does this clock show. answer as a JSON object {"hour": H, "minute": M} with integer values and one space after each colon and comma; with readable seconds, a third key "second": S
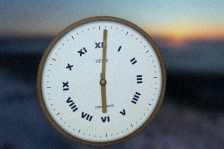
{"hour": 6, "minute": 1}
